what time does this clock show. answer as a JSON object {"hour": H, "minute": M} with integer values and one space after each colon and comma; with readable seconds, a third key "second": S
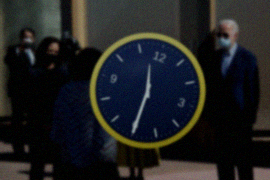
{"hour": 11, "minute": 30}
